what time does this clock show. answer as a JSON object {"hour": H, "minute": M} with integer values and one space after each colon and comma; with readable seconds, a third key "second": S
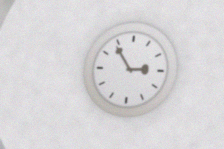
{"hour": 2, "minute": 54}
